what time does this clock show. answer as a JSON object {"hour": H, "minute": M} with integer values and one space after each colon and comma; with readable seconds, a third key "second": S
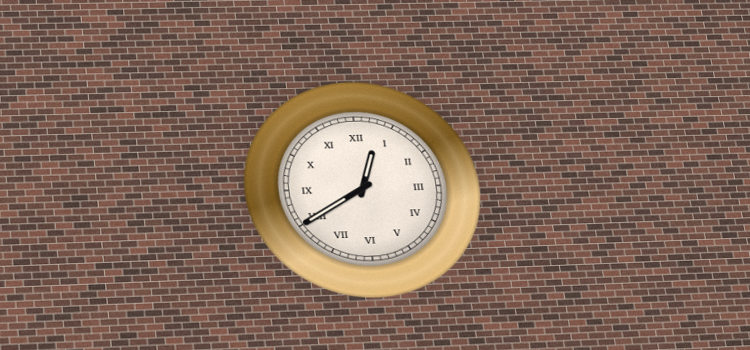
{"hour": 12, "minute": 40}
